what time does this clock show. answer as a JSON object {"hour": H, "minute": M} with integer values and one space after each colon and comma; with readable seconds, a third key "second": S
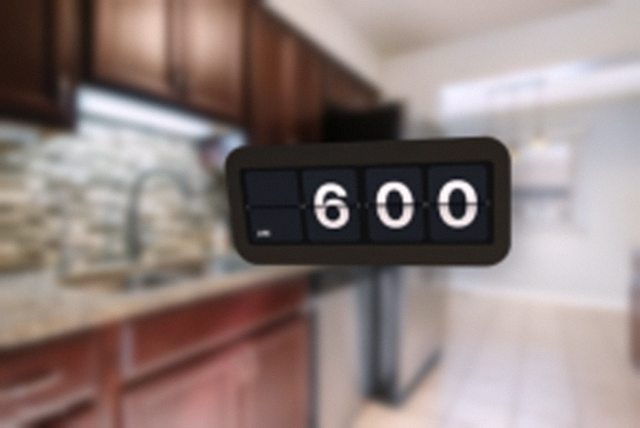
{"hour": 6, "minute": 0}
